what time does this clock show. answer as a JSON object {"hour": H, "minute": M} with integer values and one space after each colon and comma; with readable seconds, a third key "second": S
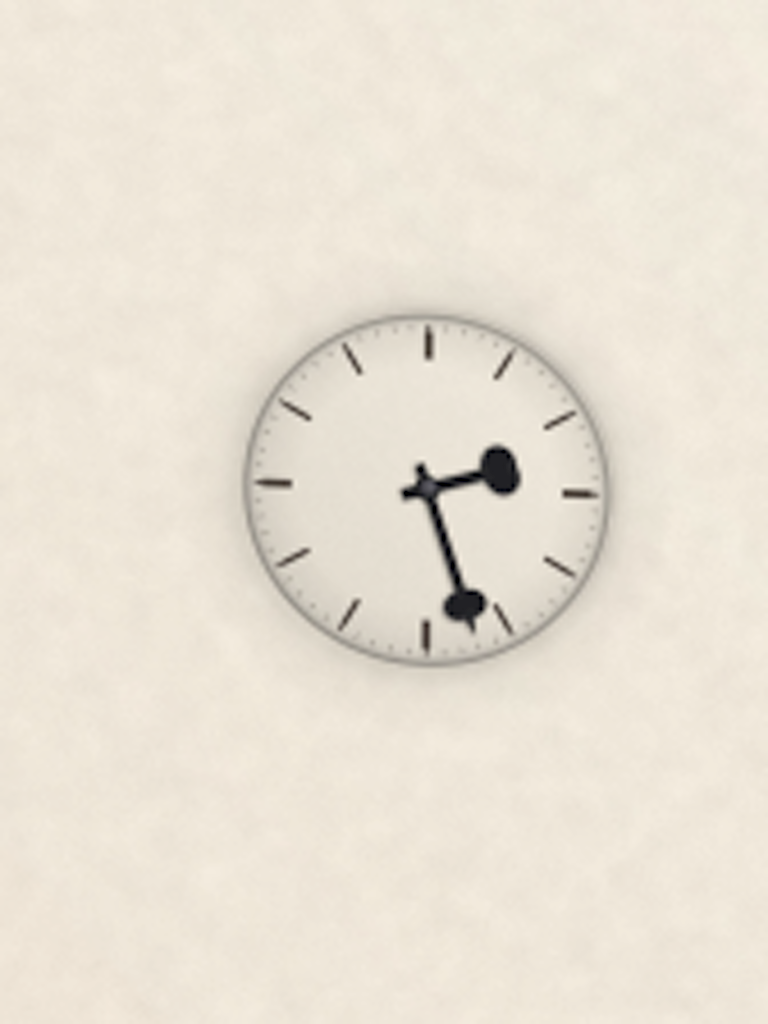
{"hour": 2, "minute": 27}
